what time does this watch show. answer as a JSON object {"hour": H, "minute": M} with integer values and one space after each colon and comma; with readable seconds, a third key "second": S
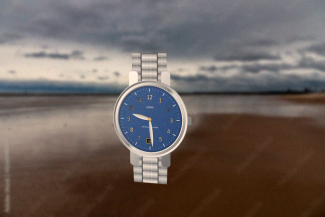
{"hour": 9, "minute": 29}
